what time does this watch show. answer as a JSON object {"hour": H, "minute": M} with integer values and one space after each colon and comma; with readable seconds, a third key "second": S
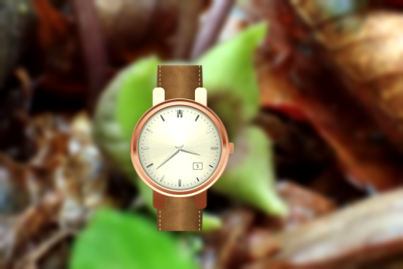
{"hour": 3, "minute": 38}
